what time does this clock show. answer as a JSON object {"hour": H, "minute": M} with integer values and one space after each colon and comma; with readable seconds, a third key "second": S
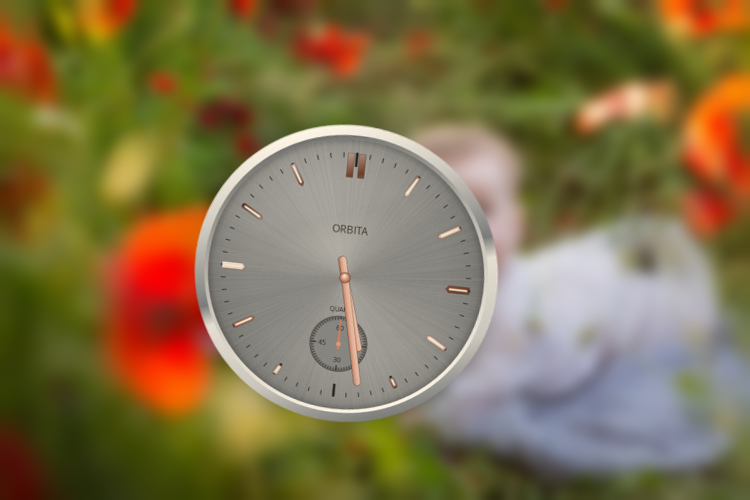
{"hour": 5, "minute": 28}
